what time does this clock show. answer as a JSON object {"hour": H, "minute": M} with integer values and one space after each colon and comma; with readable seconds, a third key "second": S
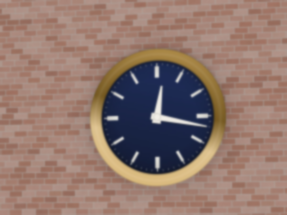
{"hour": 12, "minute": 17}
